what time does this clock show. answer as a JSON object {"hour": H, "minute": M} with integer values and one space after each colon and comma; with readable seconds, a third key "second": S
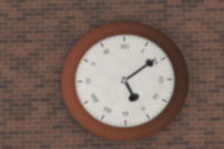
{"hour": 5, "minute": 9}
